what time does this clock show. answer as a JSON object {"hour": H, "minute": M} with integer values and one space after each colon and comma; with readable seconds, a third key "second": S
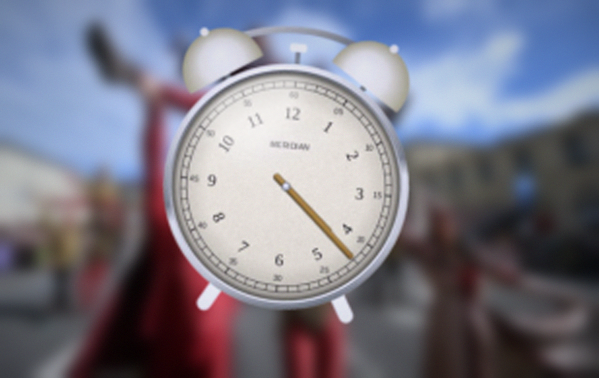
{"hour": 4, "minute": 22}
